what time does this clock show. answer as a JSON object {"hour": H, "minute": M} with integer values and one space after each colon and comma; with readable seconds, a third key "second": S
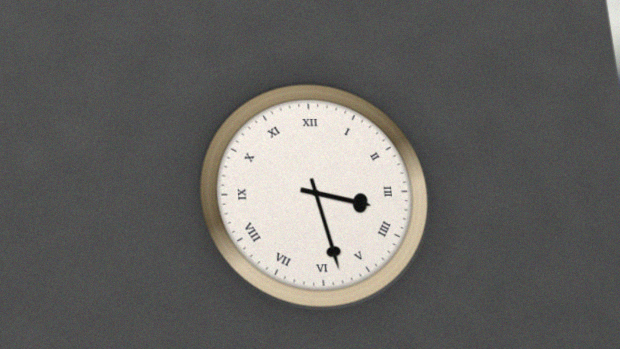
{"hour": 3, "minute": 28}
